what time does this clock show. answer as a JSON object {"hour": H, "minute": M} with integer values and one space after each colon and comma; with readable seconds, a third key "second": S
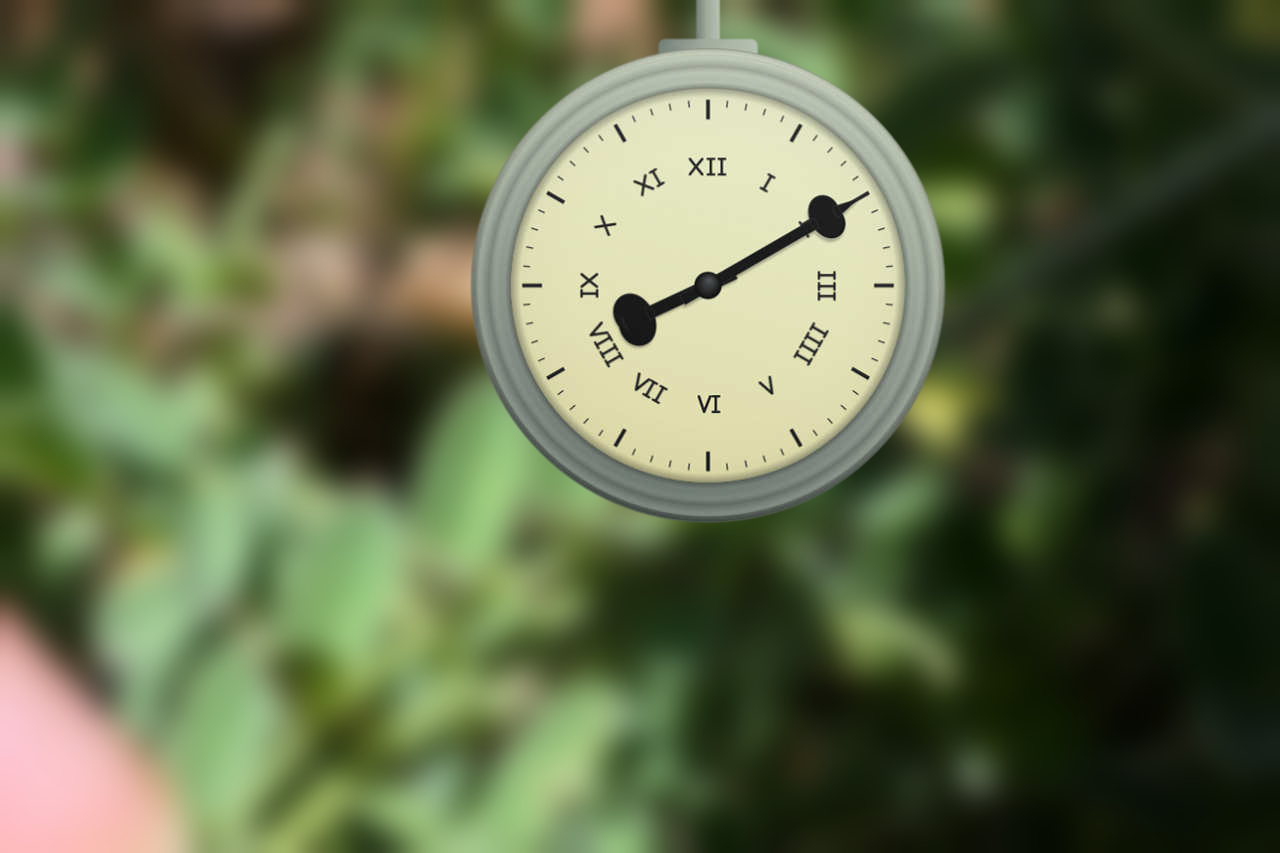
{"hour": 8, "minute": 10}
